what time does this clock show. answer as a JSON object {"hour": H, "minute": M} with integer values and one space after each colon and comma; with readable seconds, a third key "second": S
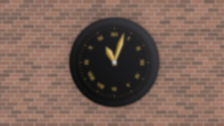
{"hour": 11, "minute": 3}
